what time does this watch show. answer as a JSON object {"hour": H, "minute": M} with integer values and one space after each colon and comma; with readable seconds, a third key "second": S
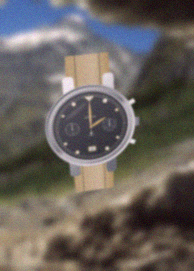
{"hour": 2, "minute": 0}
